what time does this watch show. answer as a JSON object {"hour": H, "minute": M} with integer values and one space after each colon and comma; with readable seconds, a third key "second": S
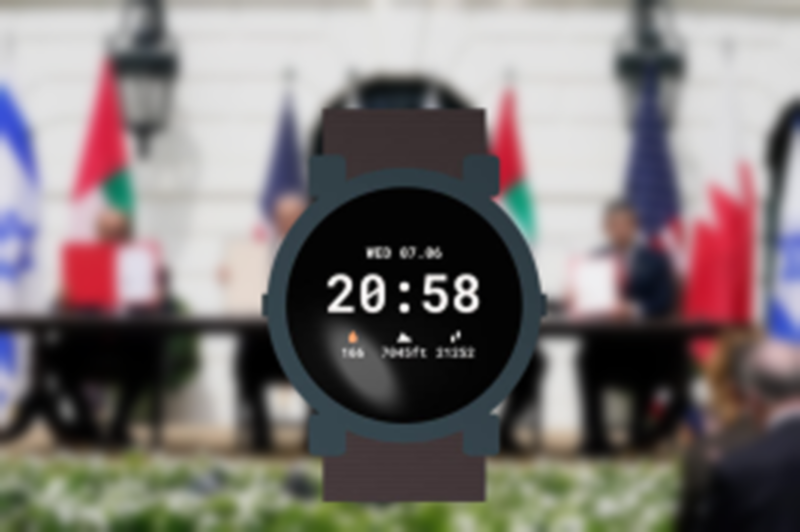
{"hour": 20, "minute": 58}
